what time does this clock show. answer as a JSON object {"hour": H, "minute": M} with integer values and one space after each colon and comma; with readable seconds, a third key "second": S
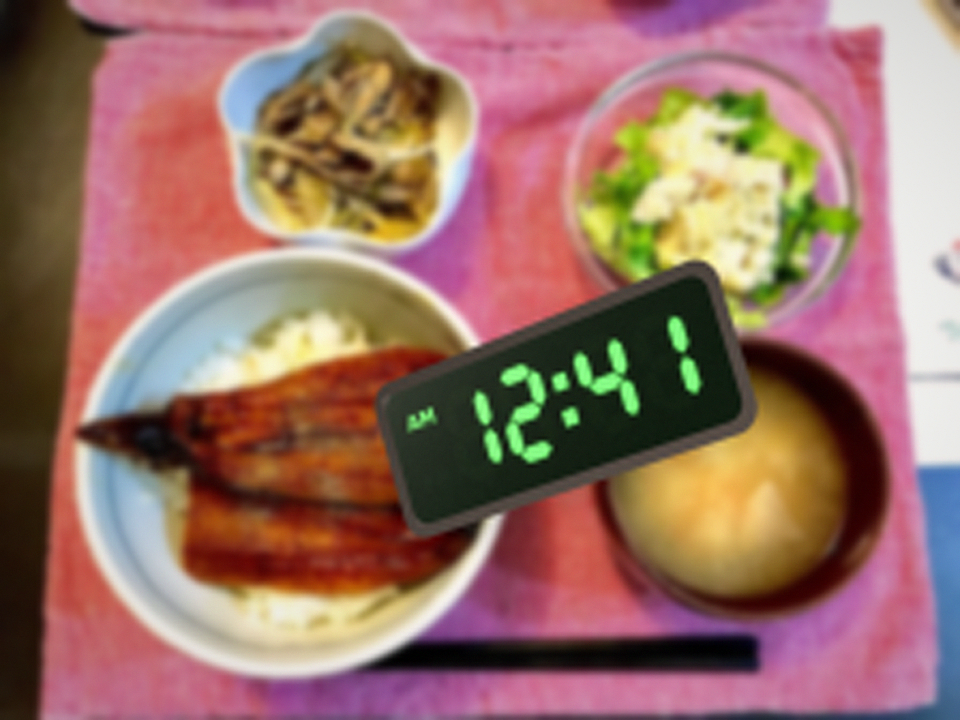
{"hour": 12, "minute": 41}
